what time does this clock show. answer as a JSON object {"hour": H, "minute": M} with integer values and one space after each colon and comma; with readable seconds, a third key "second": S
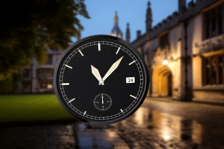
{"hour": 11, "minute": 7}
